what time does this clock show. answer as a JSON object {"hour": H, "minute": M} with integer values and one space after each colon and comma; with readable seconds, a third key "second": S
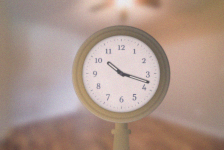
{"hour": 10, "minute": 18}
